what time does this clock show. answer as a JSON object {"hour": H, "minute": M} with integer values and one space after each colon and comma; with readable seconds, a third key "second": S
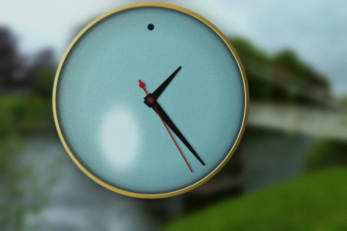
{"hour": 1, "minute": 23, "second": 25}
